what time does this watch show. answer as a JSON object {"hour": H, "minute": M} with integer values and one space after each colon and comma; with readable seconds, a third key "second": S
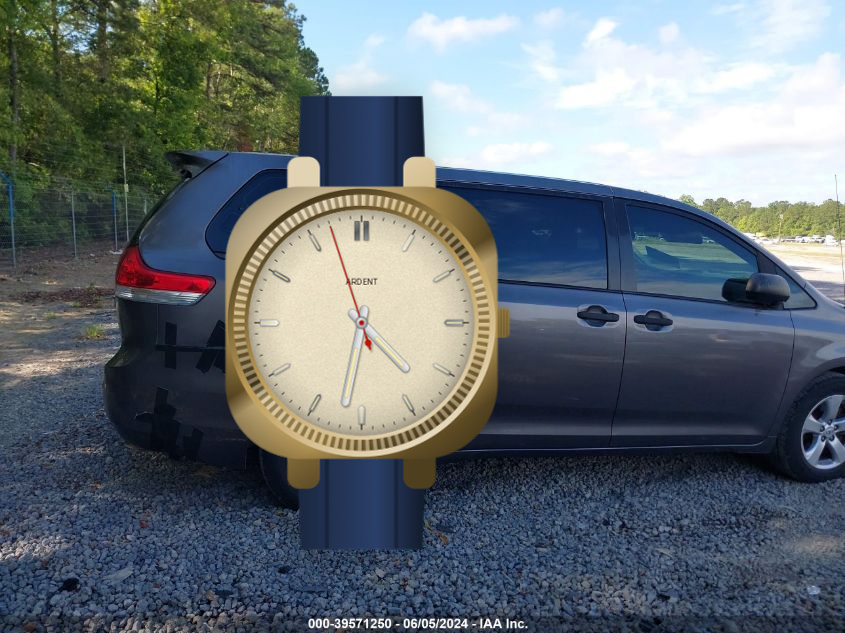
{"hour": 4, "minute": 31, "second": 57}
